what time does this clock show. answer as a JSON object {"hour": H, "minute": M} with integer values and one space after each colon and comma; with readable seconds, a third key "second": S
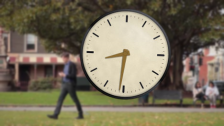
{"hour": 8, "minute": 31}
